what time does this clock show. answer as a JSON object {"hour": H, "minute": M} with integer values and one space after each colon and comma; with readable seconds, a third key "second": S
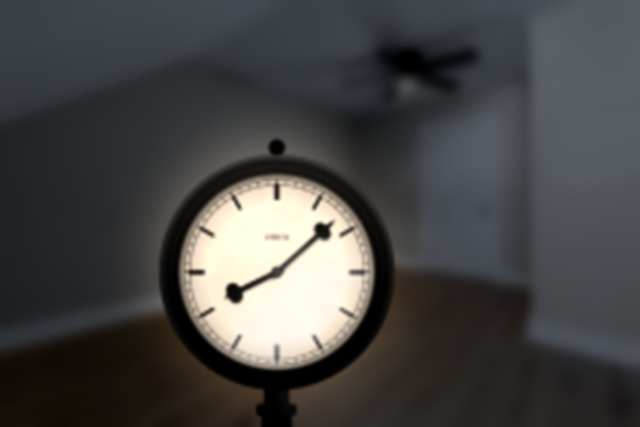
{"hour": 8, "minute": 8}
